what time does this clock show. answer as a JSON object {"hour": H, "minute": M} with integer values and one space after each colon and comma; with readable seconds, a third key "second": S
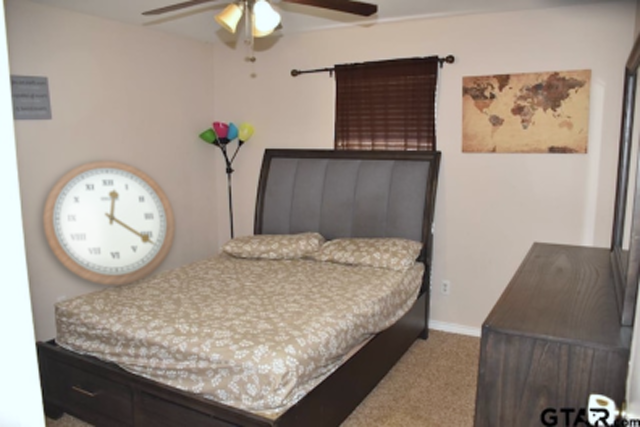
{"hour": 12, "minute": 21}
